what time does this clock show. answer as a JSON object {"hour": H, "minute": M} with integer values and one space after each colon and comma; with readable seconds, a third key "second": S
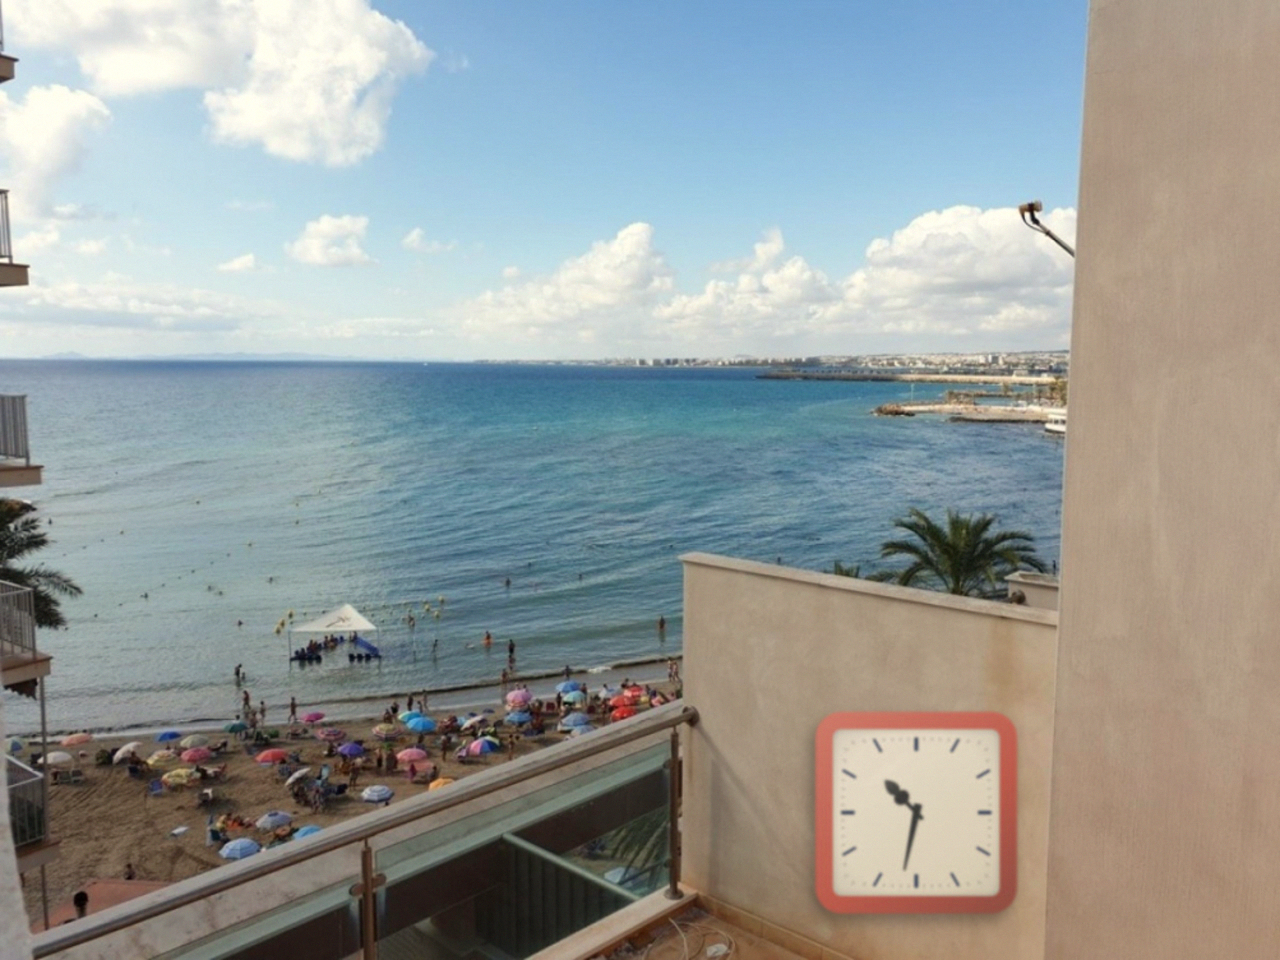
{"hour": 10, "minute": 32}
